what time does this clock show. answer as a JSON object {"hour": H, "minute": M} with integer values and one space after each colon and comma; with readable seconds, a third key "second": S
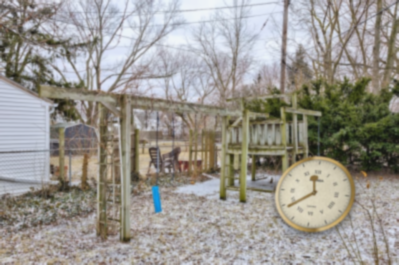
{"hour": 11, "minute": 39}
